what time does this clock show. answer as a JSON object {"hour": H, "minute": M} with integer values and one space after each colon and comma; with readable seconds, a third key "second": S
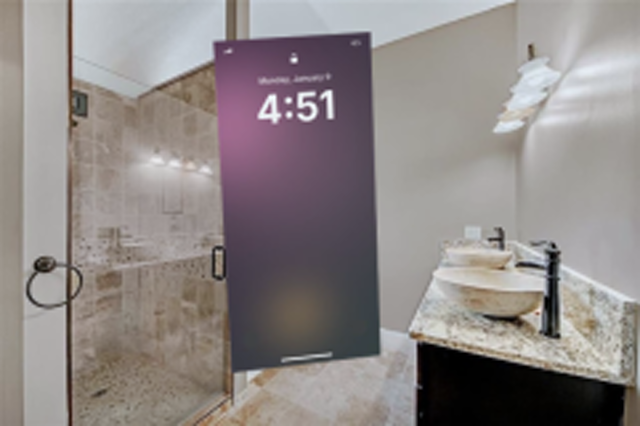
{"hour": 4, "minute": 51}
